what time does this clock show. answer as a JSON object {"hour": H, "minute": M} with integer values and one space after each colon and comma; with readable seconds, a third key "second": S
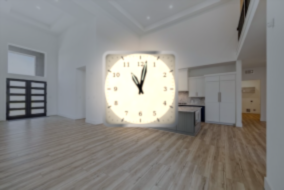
{"hour": 11, "minute": 2}
